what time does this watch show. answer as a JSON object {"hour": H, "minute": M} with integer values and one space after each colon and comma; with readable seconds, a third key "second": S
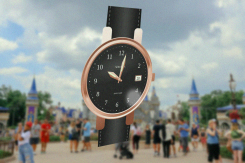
{"hour": 10, "minute": 2}
